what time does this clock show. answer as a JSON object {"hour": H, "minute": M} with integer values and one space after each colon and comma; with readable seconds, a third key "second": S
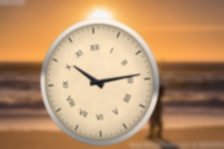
{"hour": 10, "minute": 14}
